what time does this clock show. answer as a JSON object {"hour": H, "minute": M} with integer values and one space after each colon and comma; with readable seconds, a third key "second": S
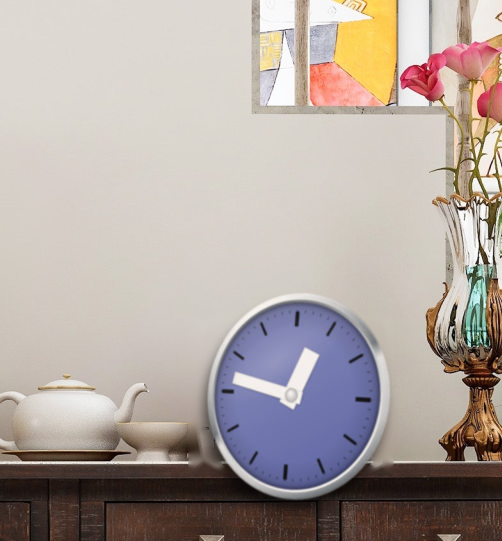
{"hour": 12, "minute": 47}
